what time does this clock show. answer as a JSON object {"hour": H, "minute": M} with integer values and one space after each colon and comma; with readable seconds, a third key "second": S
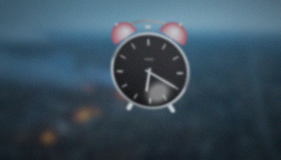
{"hour": 6, "minute": 20}
